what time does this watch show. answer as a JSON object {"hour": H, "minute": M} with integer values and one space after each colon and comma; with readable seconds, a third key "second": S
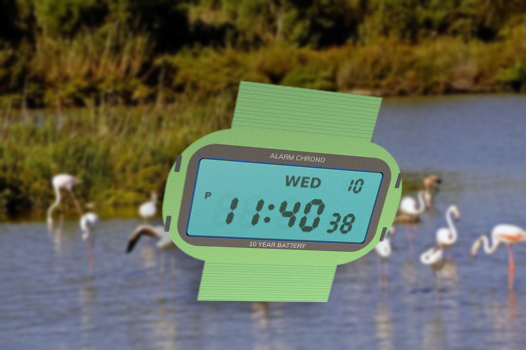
{"hour": 11, "minute": 40, "second": 38}
